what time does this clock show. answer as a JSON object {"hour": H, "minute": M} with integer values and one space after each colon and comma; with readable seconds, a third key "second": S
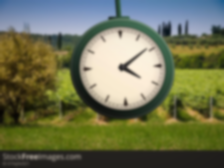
{"hour": 4, "minute": 9}
